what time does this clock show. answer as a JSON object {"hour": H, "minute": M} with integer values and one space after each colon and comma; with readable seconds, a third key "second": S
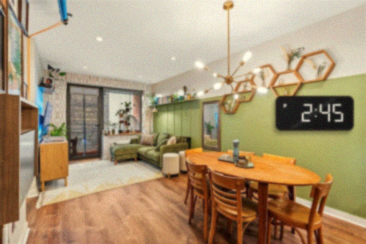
{"hour": 2, "minute": 45}
